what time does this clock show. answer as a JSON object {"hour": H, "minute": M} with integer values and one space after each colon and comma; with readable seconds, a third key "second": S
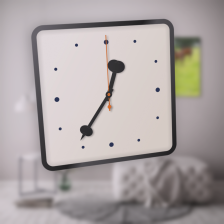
{"hour": 12, "minute": 36, "second": 0}
